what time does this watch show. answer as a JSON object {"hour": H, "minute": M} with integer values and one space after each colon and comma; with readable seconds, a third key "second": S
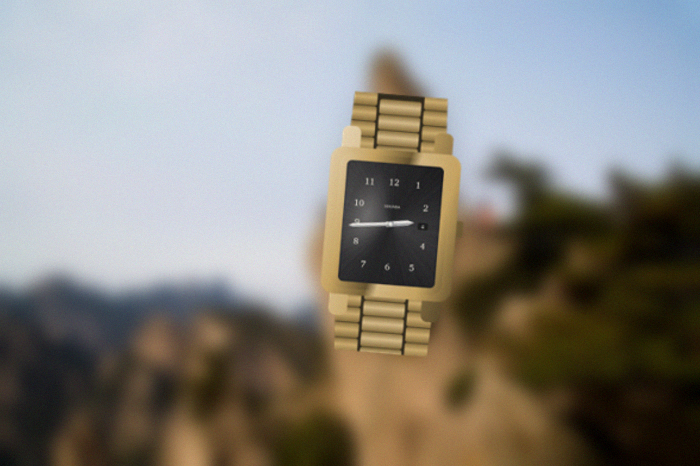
{"hour": 2, "minute": 44}
